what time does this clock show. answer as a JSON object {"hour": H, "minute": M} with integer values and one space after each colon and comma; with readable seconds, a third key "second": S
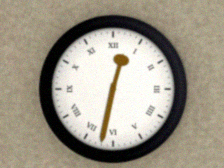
{"hour": 12, "minute": 32}
